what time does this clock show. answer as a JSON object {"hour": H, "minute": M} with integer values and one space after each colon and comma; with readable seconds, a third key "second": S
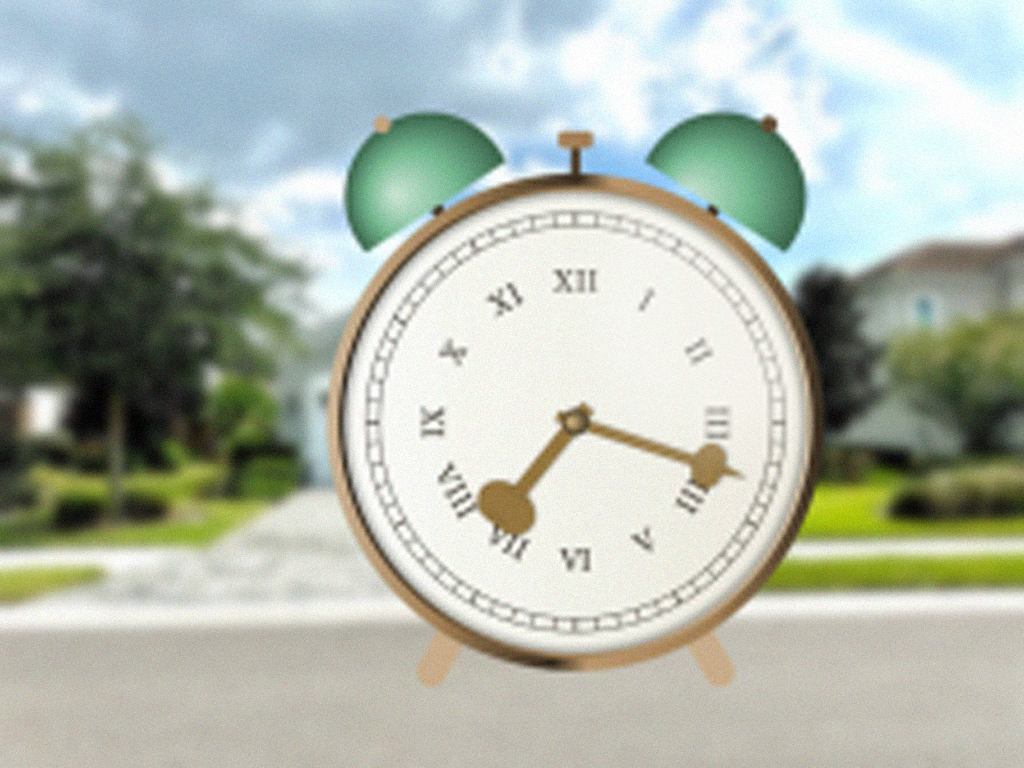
{"hour": 7, "minute": 18}
